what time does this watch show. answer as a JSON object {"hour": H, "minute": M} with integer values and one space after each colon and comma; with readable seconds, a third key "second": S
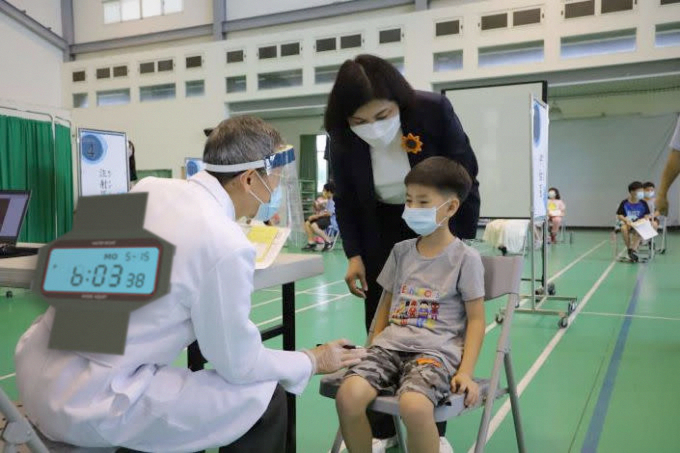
{"hour": 6, "minute": 3, "second": 38}
